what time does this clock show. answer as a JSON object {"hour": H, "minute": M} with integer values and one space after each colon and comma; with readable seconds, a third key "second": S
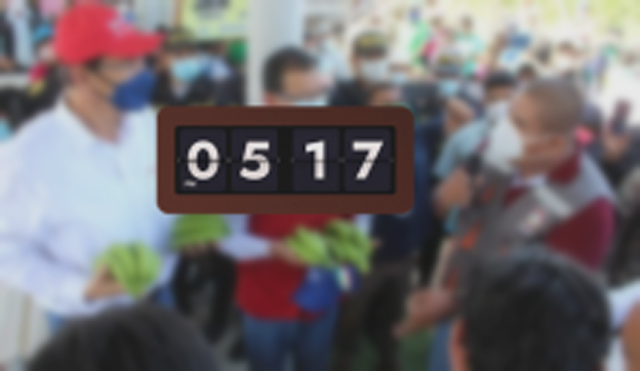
{"hour": 5, "minute": 17}
